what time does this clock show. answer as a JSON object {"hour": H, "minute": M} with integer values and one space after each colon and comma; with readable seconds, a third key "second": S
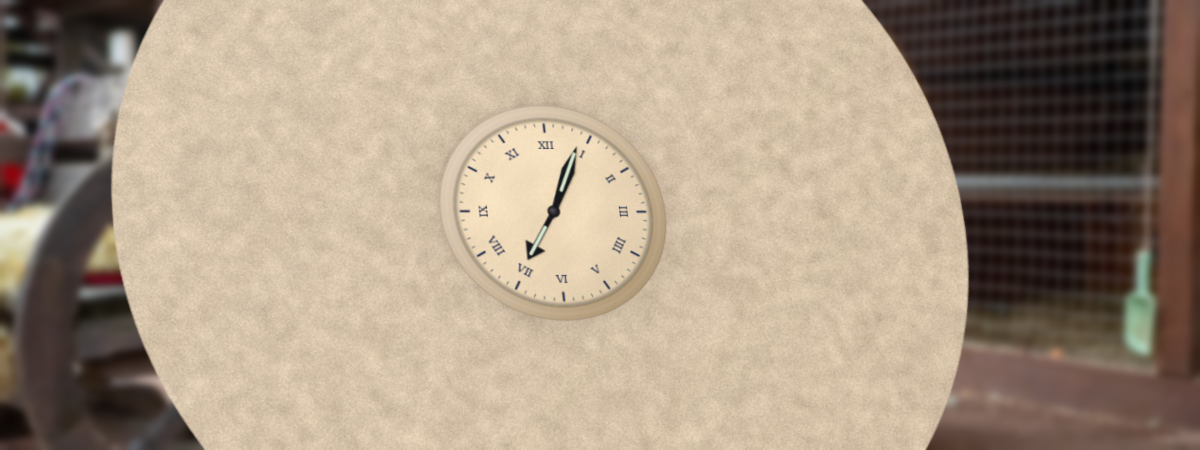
{"hour": 7, "minute": 4}
